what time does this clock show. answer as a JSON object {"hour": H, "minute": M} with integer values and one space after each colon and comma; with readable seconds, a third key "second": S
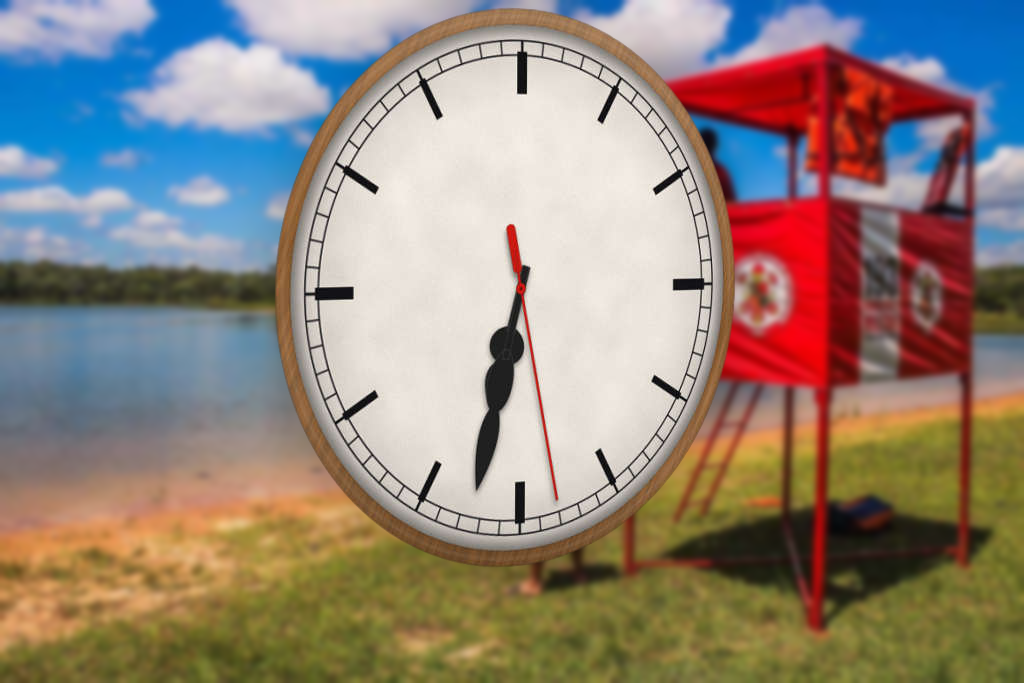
{"hour": 6, "minute": 32, "second": 28}
